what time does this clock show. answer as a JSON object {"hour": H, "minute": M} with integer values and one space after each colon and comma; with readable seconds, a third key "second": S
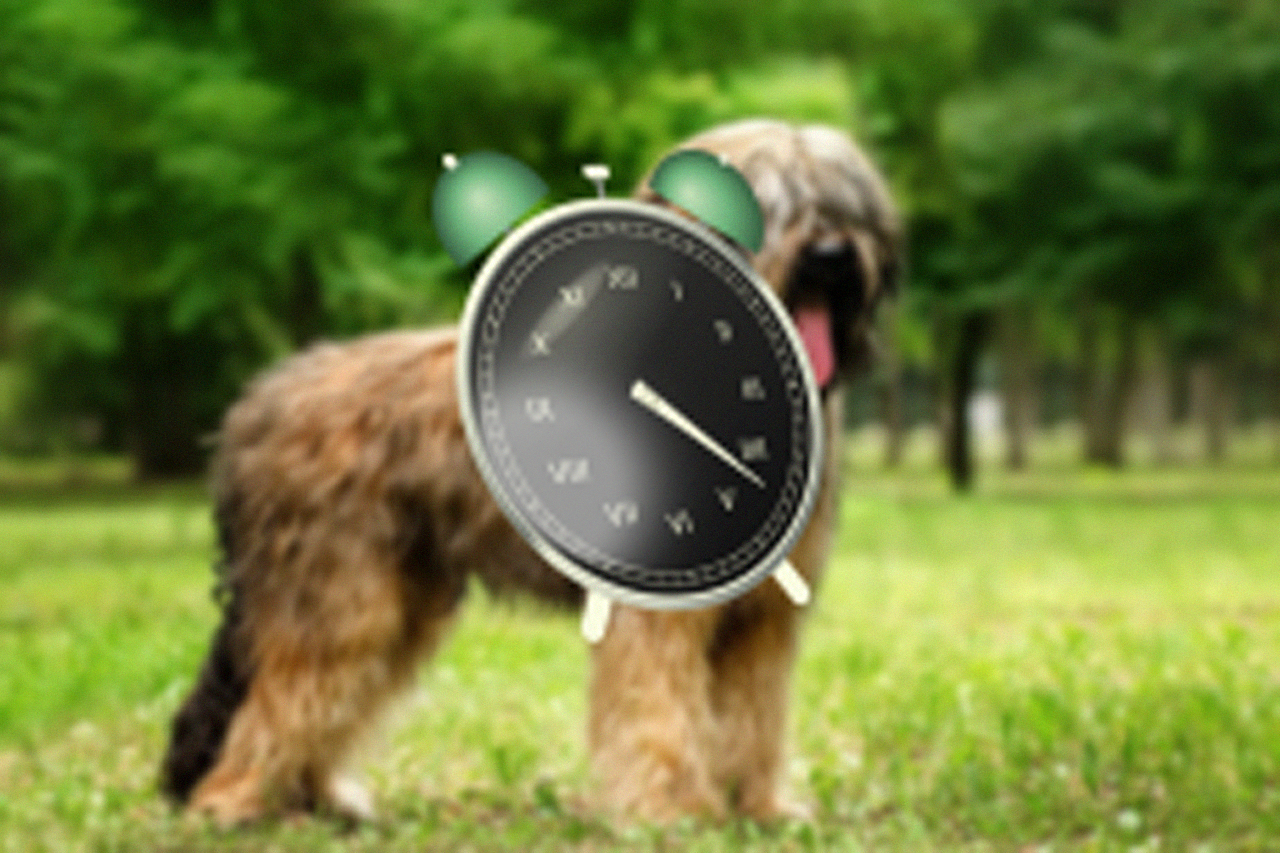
{"hour": 4, "minute": 22}
